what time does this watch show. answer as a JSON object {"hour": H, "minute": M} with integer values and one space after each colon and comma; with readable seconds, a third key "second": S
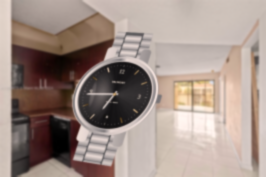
{"hour": 6, "minute": 44}
